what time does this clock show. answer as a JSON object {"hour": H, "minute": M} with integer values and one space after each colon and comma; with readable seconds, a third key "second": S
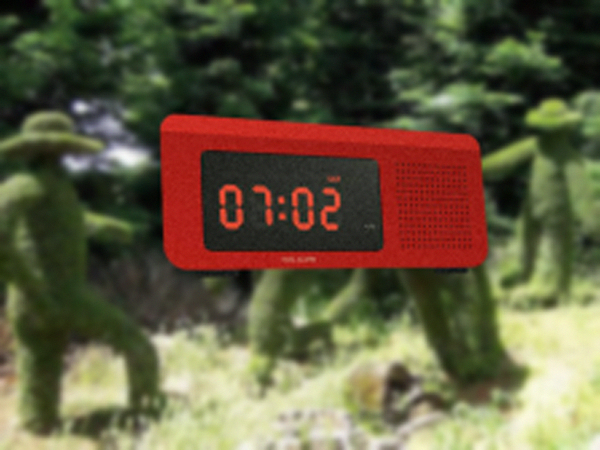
{"hour": 7, "minute": 2}
